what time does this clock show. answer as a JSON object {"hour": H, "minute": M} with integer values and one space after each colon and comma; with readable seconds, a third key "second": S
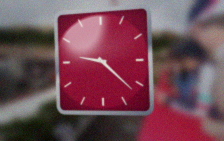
{"hour": 9, "minute": 22}
